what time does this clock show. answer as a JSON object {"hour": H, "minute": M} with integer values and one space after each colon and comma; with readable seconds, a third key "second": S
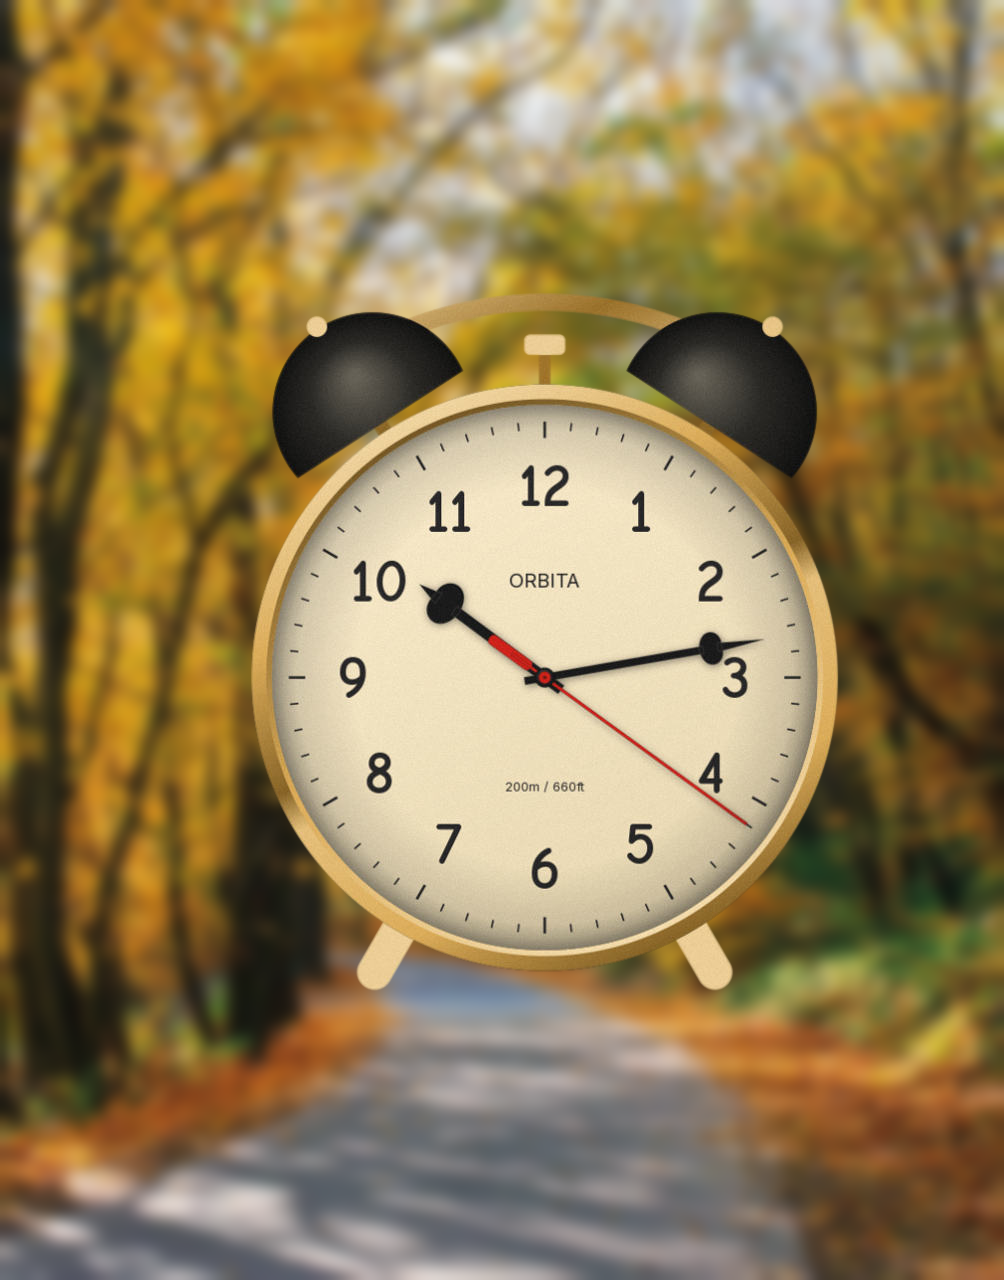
{"hour": 10, "minute": 13, "second": 21}
